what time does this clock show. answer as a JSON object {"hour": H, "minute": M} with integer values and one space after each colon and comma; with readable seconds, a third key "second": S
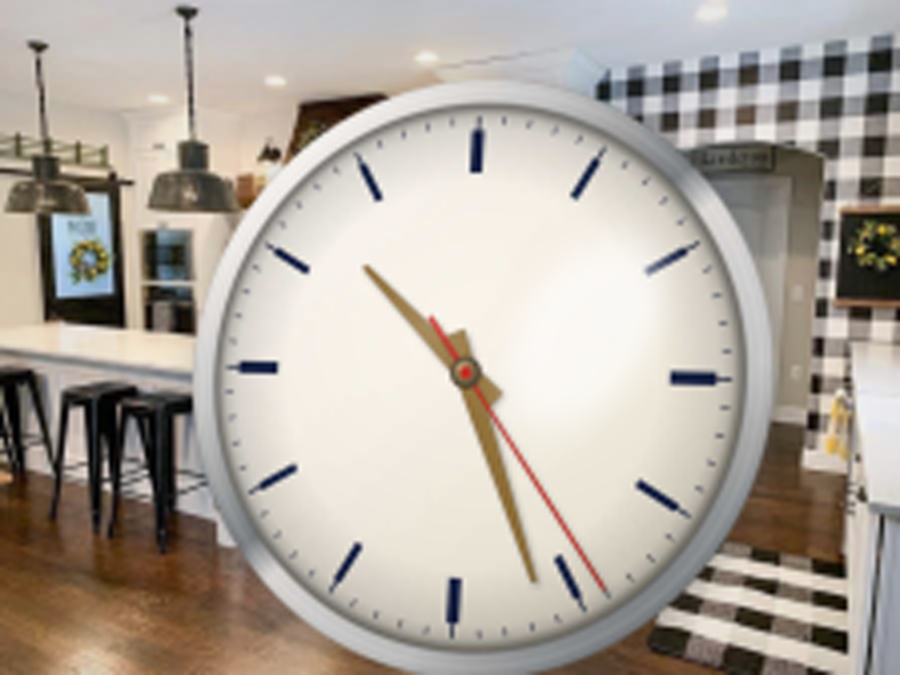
{"hour": 10, "minute": 26, "second": 24}
